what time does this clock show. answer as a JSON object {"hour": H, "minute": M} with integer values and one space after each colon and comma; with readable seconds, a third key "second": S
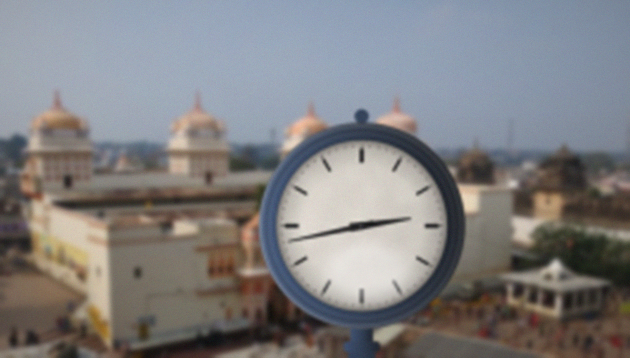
{"hour": 2, "minute": 43}
